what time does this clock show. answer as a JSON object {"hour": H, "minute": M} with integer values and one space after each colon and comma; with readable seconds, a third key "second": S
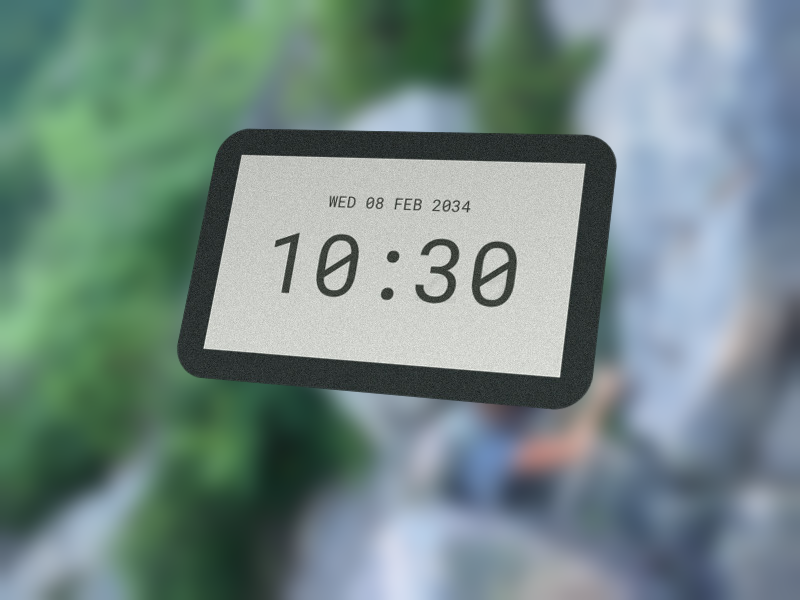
{"hour": 10, "minute": 30}
